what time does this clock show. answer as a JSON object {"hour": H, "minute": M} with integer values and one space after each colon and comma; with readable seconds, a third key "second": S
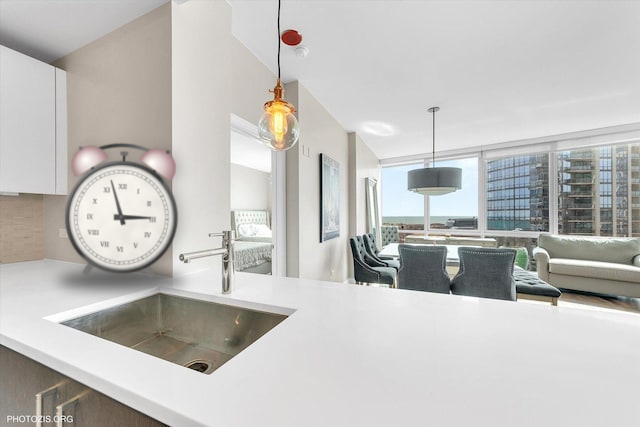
{"hour": 2, "minute": 57}
